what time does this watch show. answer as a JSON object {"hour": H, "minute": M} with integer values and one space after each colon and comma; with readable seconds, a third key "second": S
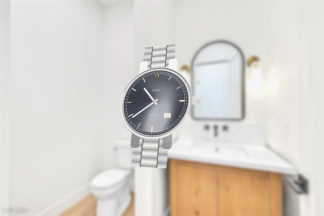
{"hour": 10, "minute": 39}
